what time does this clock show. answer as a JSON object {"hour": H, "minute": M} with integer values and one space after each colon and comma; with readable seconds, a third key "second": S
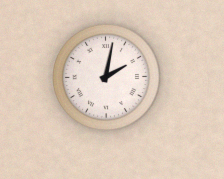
{"hour": 2, "minute": 2}
